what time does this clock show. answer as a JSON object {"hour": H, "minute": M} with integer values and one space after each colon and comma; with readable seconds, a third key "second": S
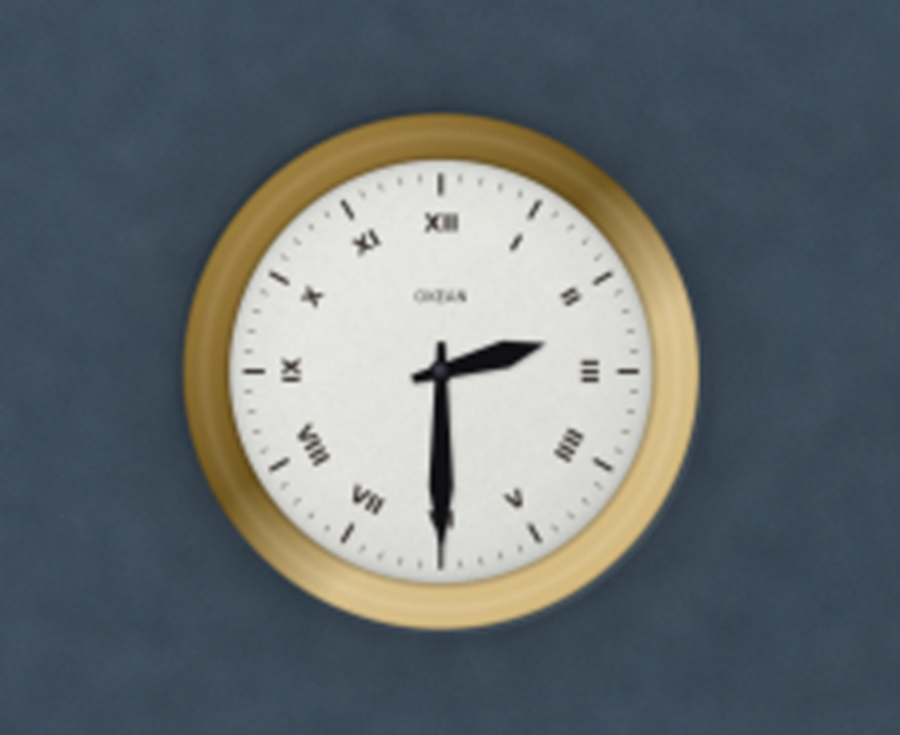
{"hour": 2, "minute": 30}
